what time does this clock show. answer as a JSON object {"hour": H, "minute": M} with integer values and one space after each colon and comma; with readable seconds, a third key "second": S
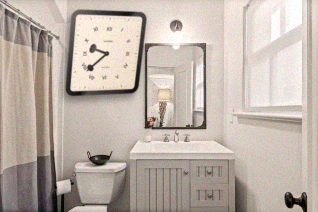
{"hour": 9, "minute": 38}
